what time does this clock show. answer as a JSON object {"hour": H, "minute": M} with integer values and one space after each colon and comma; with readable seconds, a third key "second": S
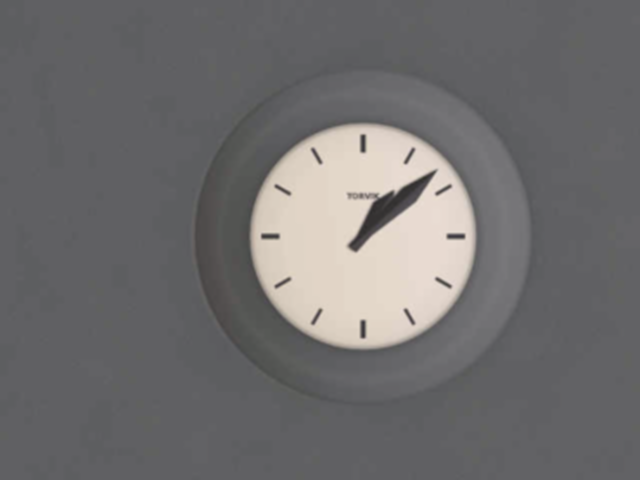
{"hour": 1, "minute": 8}
